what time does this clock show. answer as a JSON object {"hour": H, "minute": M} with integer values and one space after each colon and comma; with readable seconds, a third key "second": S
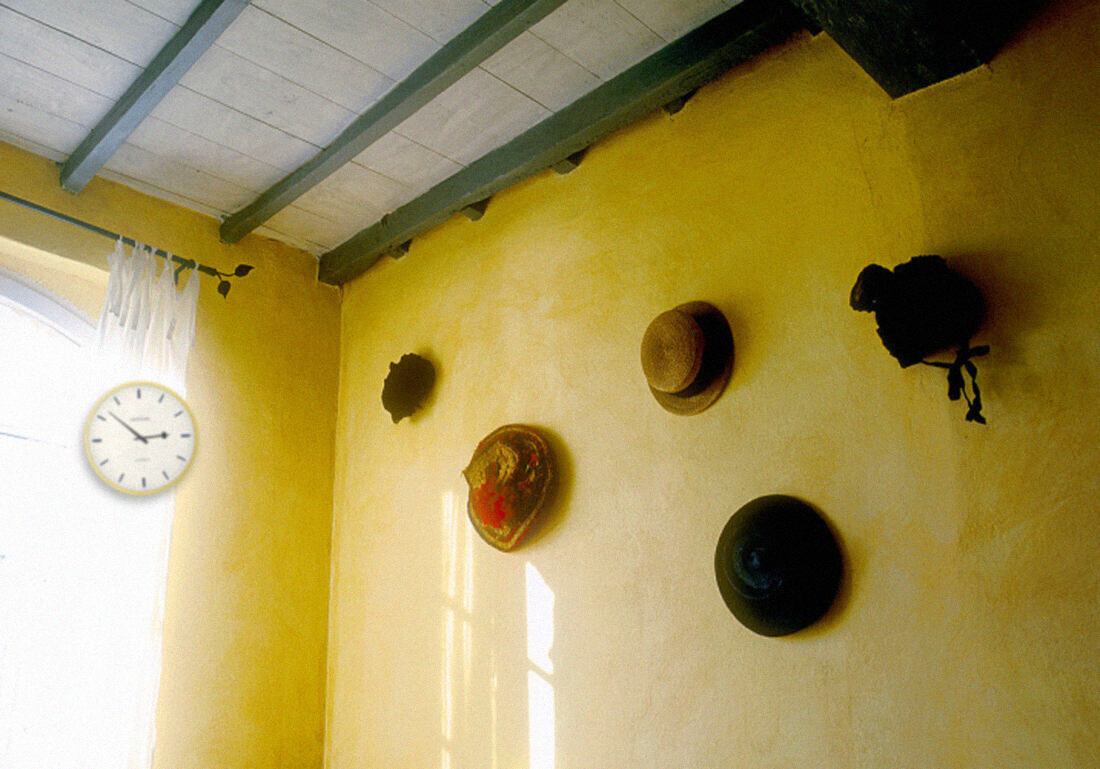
{"hour": 2, "minute": 52}
